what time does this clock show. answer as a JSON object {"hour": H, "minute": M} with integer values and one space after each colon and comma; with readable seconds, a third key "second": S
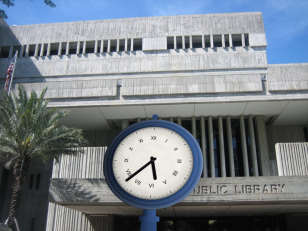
{"hour": 5, "minute": 38}
